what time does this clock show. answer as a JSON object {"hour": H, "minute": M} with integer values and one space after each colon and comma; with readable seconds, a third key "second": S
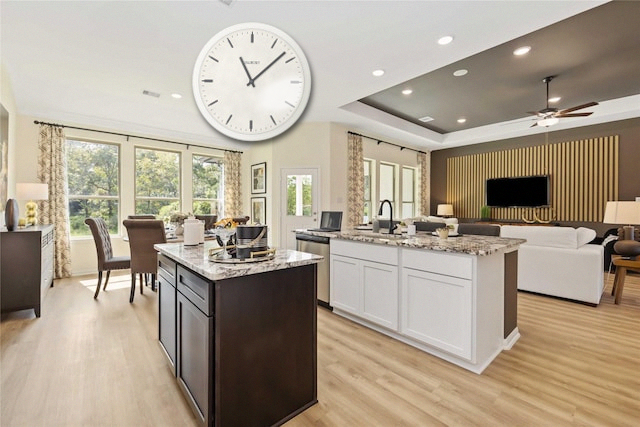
{"hour": 11, "minute": 8}
